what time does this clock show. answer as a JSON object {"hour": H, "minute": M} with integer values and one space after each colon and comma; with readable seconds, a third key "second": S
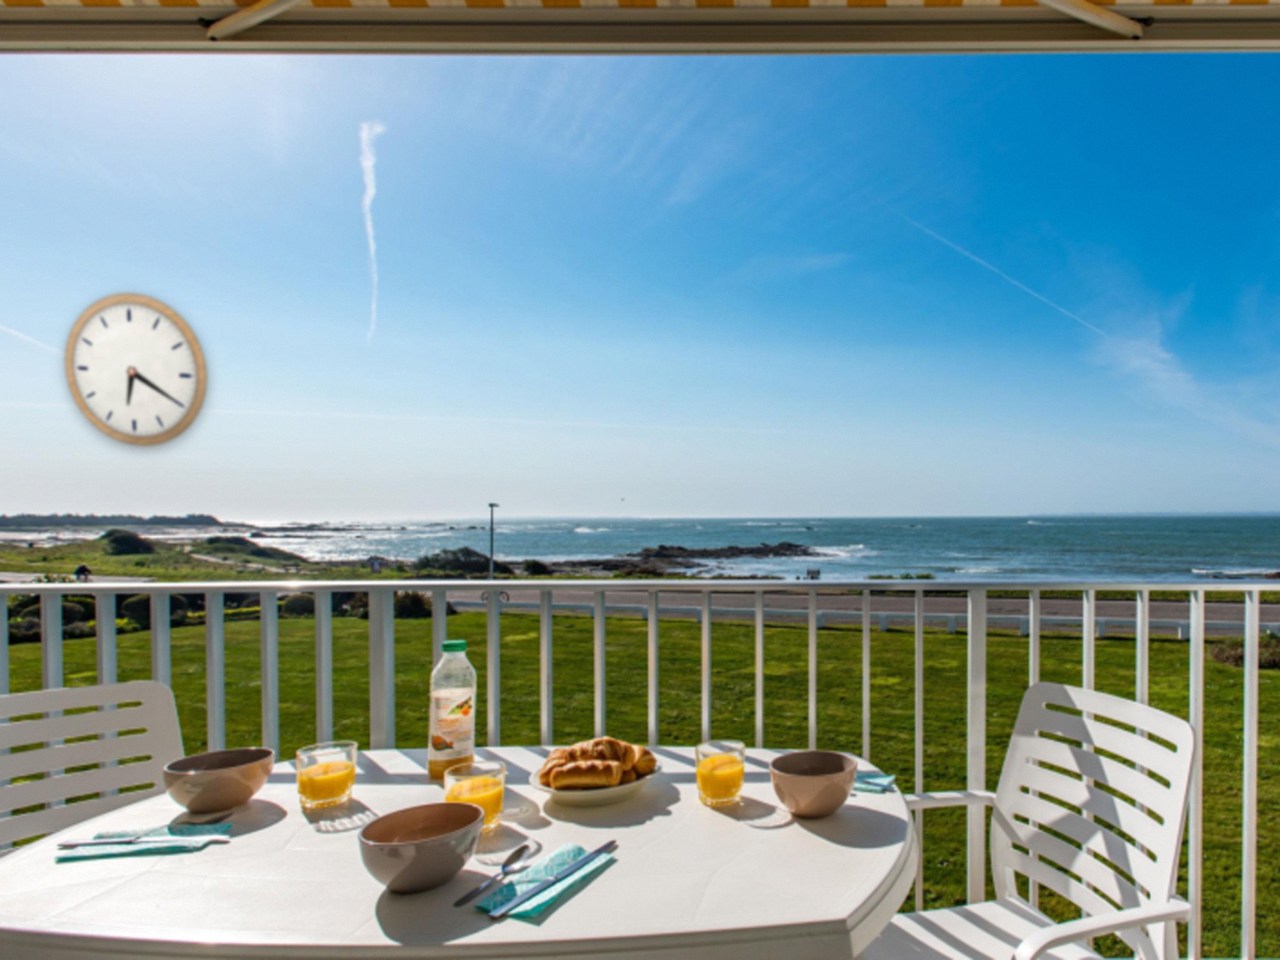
{"hour": 6, "minute": 20}
